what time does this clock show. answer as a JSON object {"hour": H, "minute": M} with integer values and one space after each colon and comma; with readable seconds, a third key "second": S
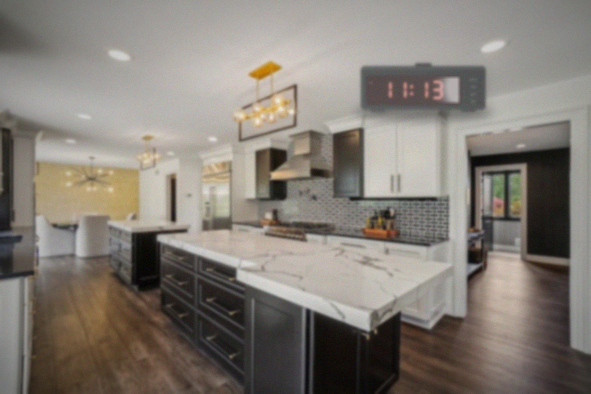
{"hour": 11, "minute": 13}
